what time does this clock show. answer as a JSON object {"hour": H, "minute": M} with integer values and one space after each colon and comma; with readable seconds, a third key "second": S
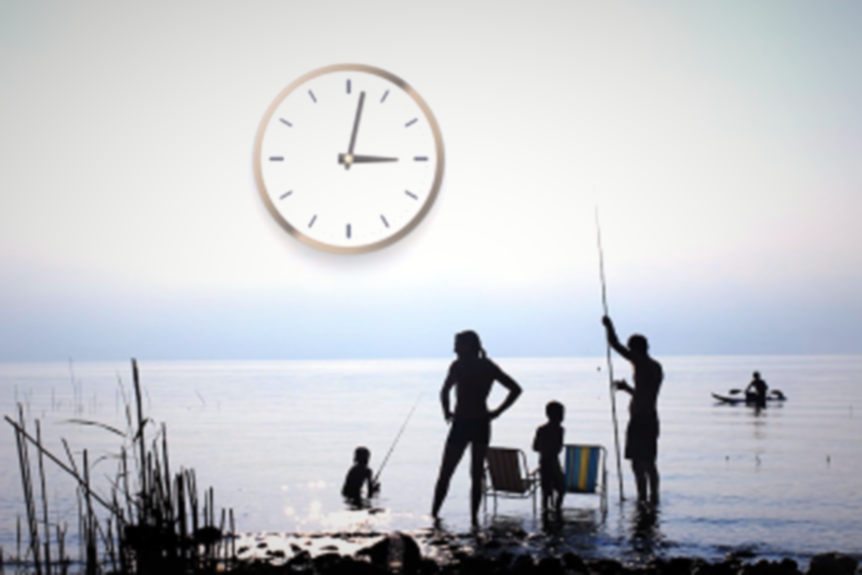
{"hour": 3, "minute": 2}
